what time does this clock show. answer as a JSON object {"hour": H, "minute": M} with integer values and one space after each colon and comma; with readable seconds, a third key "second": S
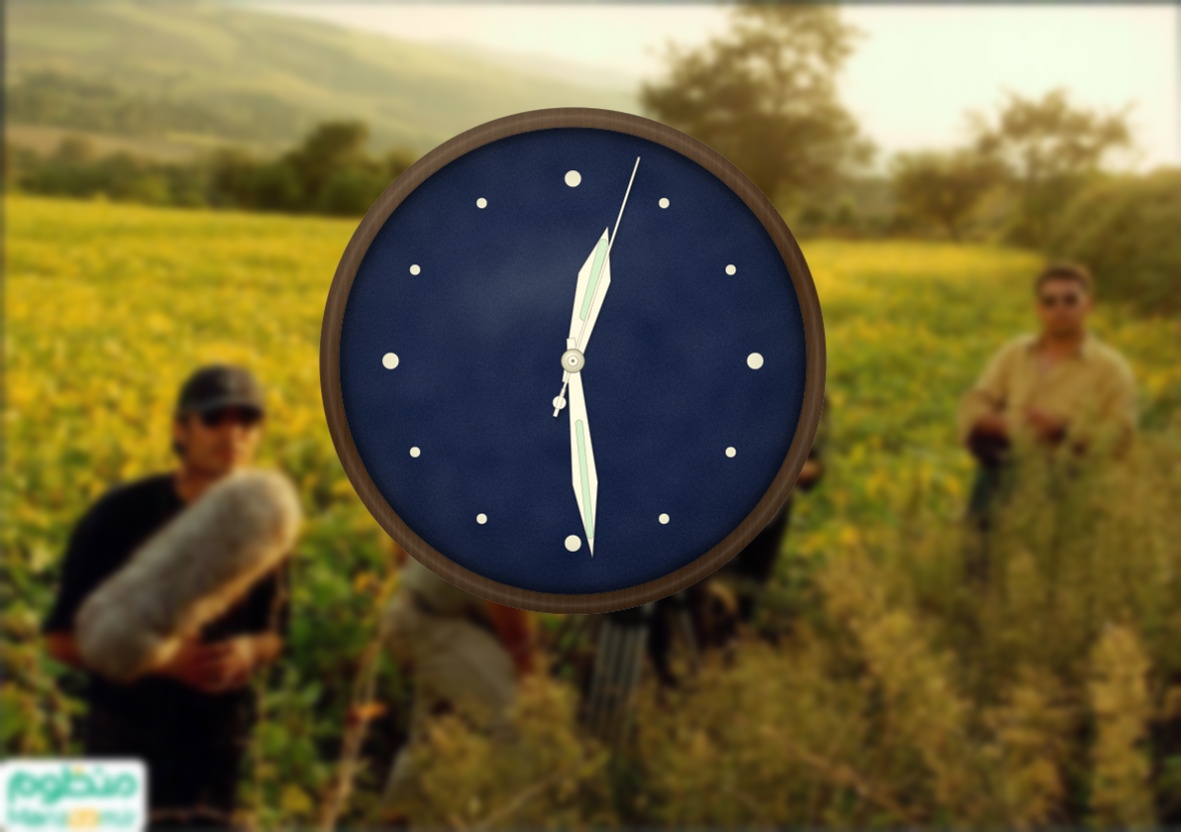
{"hour": 12, "minute": 29, "second": 3}
